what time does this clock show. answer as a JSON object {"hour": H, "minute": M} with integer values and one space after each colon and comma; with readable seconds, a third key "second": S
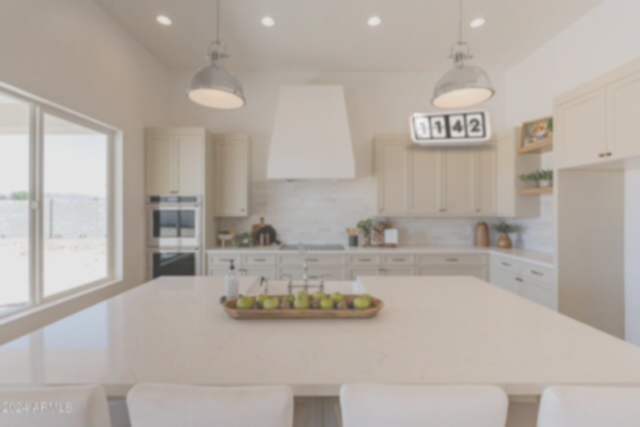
{"hour": 11, "minute": 42}
